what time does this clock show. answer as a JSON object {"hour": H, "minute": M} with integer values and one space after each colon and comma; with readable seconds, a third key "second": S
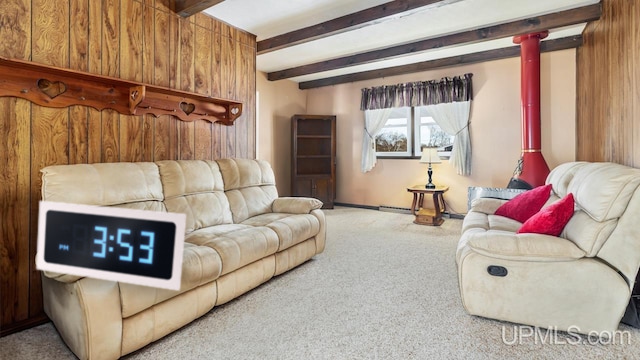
{"hour": 3, "minute": 53}
